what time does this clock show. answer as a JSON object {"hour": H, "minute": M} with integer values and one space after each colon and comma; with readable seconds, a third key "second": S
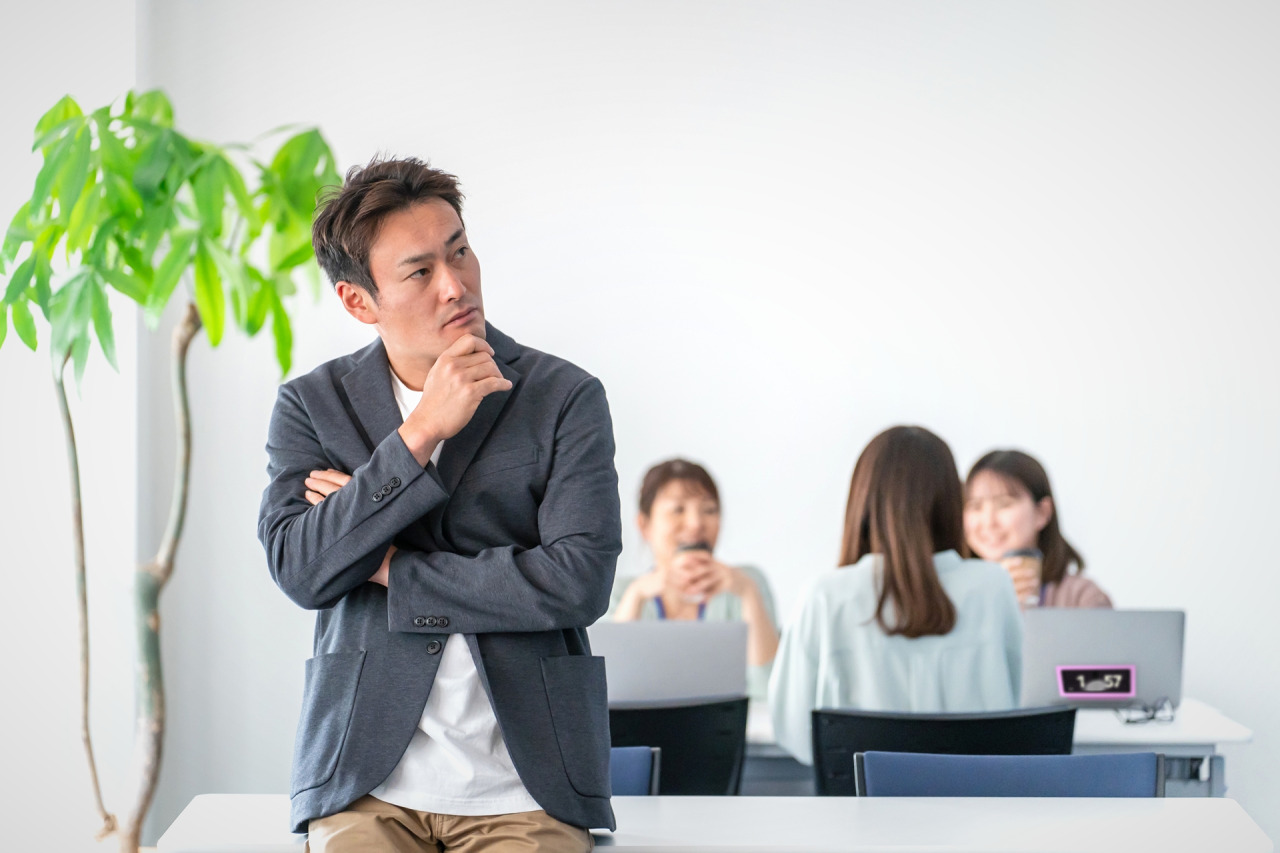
{"hour": 1, "minute": 57}
